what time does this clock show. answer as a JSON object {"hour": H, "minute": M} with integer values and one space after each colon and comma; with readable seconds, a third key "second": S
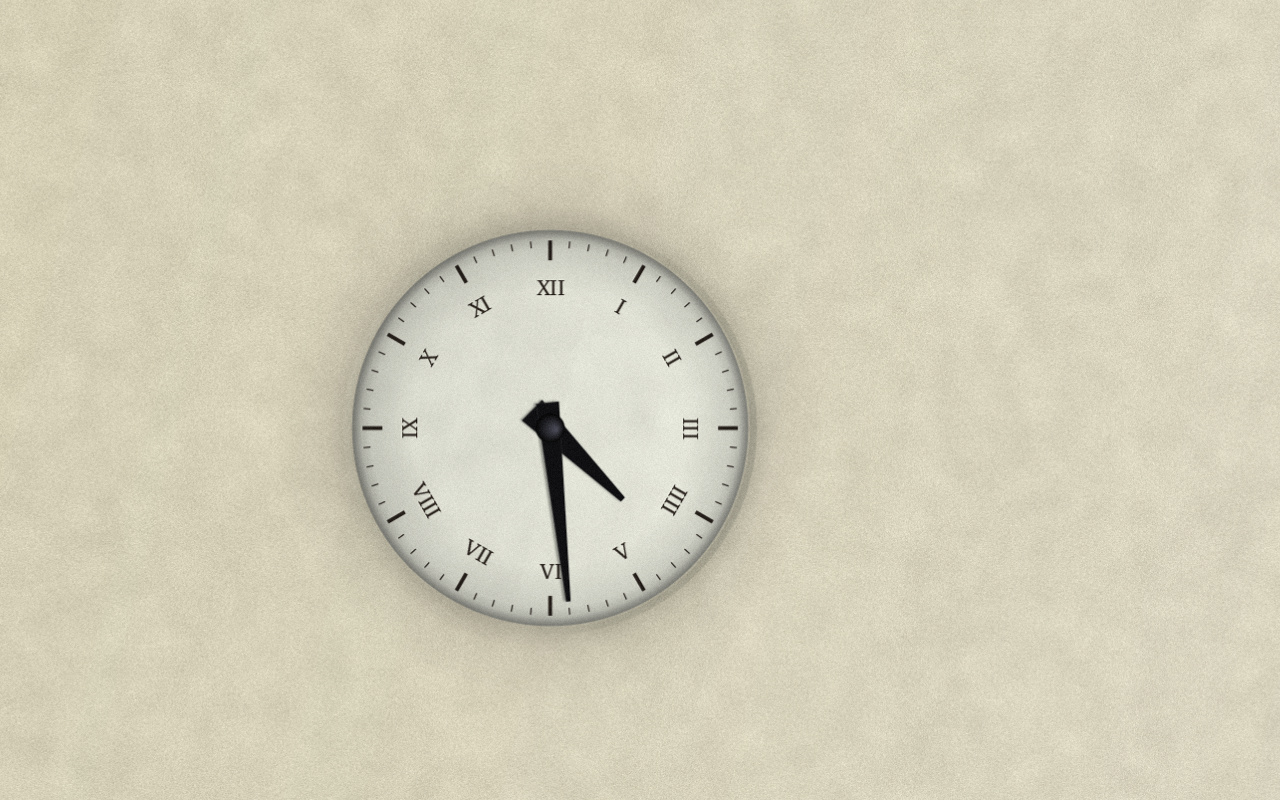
{"hour": 4, "minute": 29}
